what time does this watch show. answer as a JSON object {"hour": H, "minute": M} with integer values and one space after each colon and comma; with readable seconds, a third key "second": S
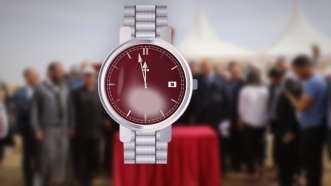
{"hour": 11, "minute": 58}
